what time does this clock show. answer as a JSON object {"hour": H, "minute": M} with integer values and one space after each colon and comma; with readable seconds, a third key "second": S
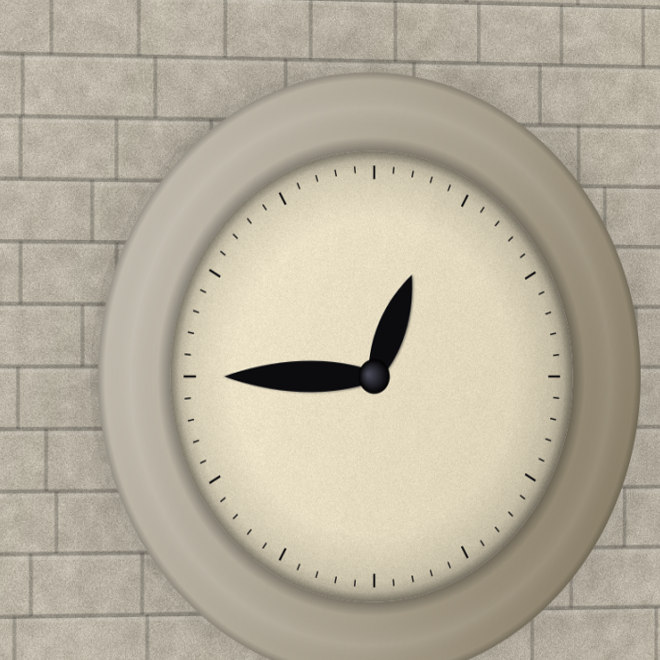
{"hour": 12, "minute": 45}
